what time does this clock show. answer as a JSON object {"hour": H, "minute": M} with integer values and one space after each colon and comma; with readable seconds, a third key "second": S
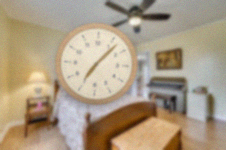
{"hour": 7, "minute": 7}
